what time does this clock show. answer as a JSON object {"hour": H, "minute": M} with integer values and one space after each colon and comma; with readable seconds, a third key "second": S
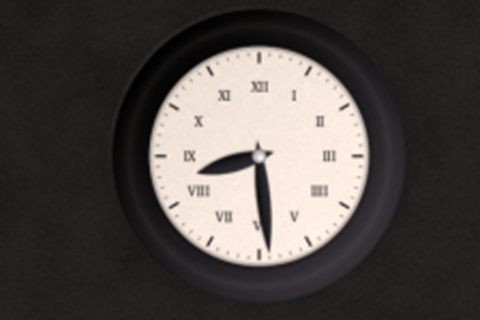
{"hour": 8, "minute": 29}
